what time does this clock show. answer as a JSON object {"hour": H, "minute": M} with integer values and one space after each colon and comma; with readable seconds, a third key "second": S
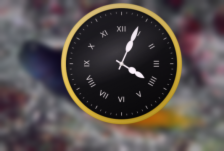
{"hour": 4, "minute": 4}
